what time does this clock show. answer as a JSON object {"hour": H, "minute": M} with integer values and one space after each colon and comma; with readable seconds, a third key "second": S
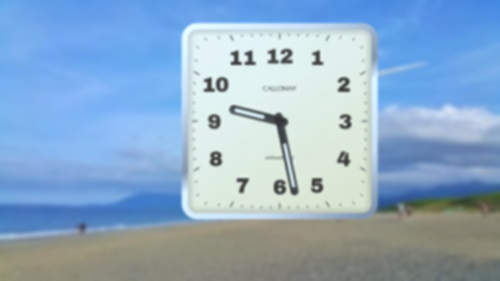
{"hour": 9, "minute": 28}
